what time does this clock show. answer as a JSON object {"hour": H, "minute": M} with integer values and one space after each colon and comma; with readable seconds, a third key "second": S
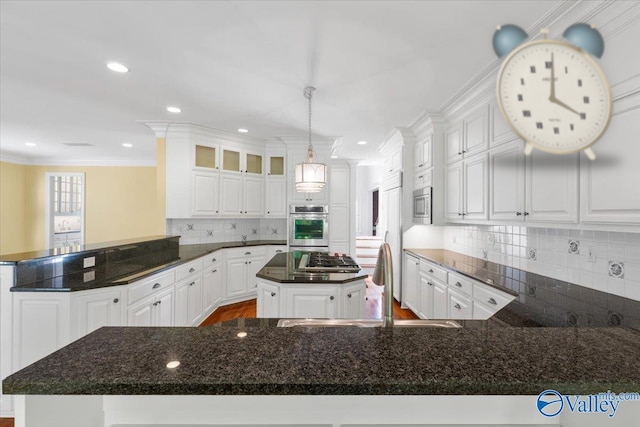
{"hour": 4, "minute": 1}
